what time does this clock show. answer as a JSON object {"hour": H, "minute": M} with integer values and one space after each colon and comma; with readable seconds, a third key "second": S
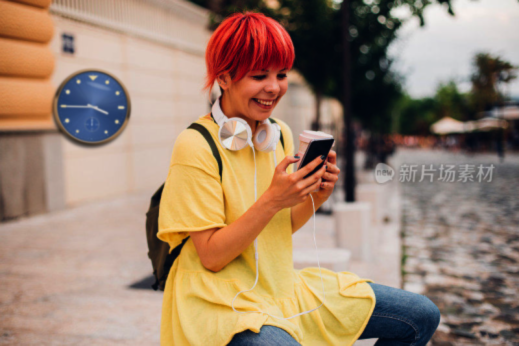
{"hour": 3, "minute": 45}
